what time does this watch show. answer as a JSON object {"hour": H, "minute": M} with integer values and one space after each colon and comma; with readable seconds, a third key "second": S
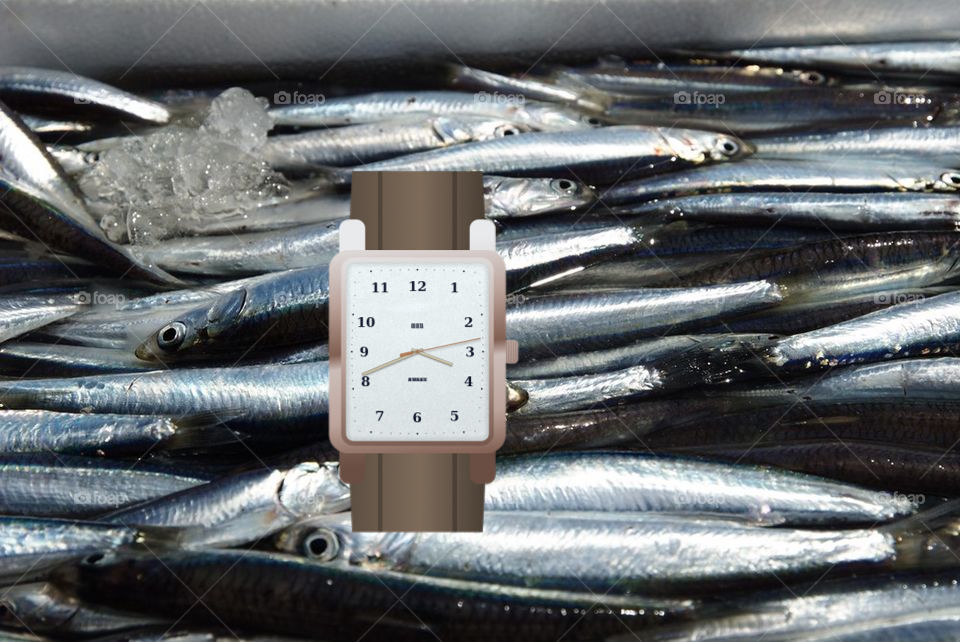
{"hour": 3, "minute": 41, "second": 13}
